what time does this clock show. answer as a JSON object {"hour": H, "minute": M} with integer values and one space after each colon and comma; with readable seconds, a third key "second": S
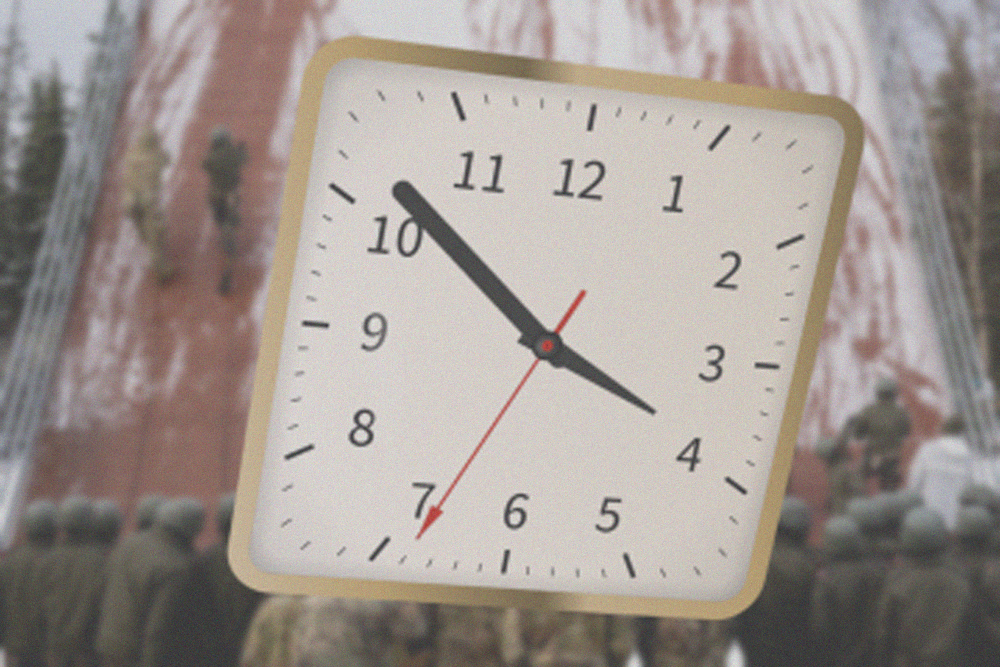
{"hour": 3, "minute": 51, "second": 34}
